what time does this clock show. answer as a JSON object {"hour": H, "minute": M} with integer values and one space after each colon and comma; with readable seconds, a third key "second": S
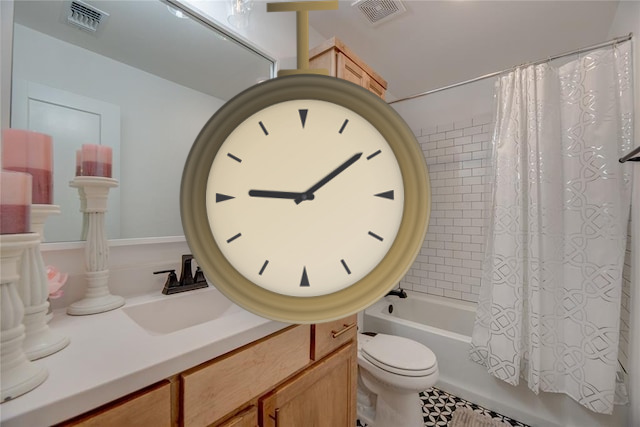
{"hour": 9, "minute": 9}
